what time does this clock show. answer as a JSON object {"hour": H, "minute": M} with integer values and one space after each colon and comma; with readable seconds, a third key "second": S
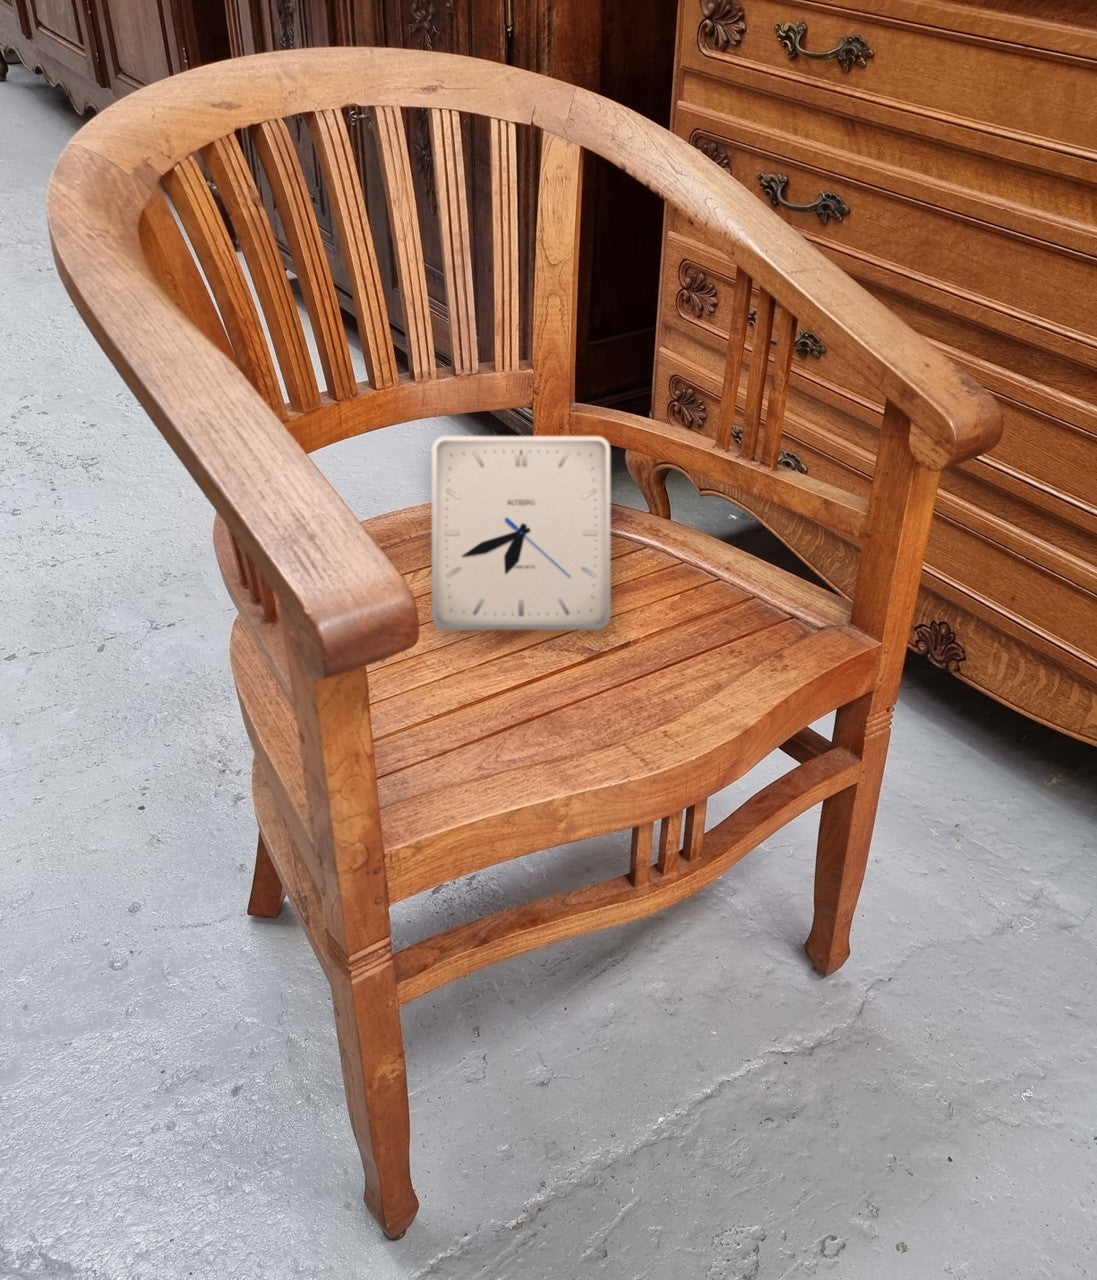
{"hour": 6, "minute": 41, "second": 22}
